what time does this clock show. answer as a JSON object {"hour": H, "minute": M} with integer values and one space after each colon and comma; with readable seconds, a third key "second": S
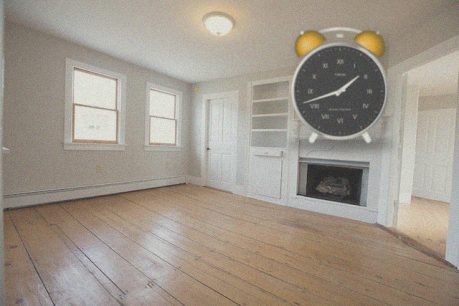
{"hour": 1, "minute": 42}
